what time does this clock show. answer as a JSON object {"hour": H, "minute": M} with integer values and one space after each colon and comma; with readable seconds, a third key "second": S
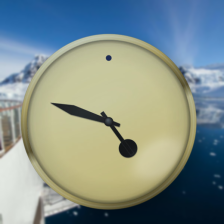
{"hour": 4, "minute": 48}
